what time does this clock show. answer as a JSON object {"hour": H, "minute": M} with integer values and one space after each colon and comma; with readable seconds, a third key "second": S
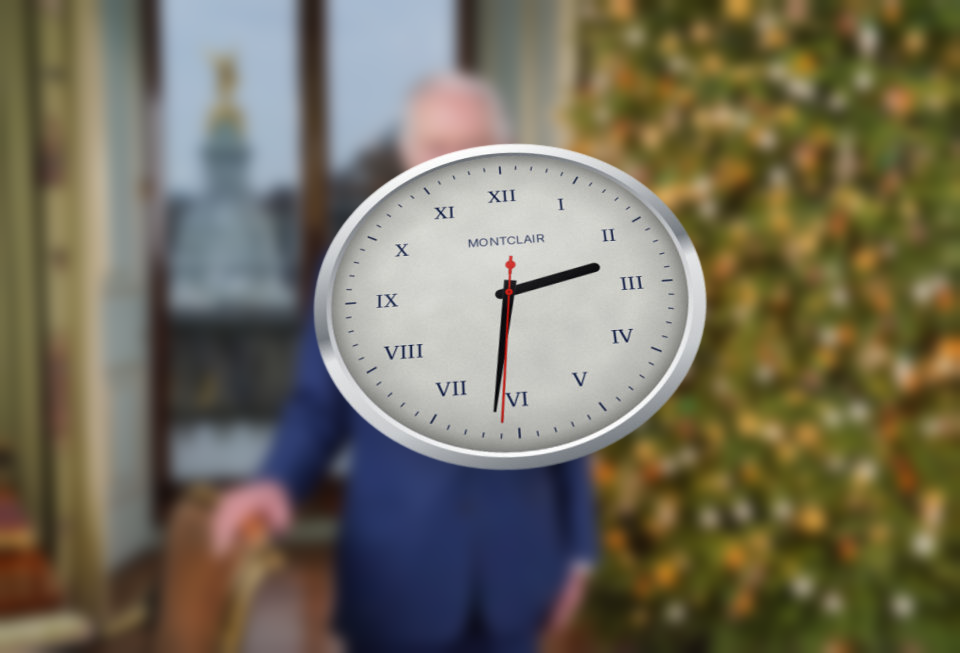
{"hour": 2, "minute": 31, "second": 31}
